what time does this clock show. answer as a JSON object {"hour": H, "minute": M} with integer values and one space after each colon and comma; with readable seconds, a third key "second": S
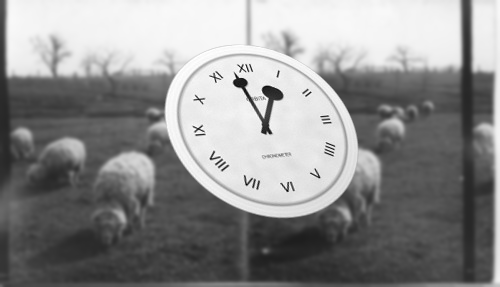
{"hour": 12, "minute": 58}
